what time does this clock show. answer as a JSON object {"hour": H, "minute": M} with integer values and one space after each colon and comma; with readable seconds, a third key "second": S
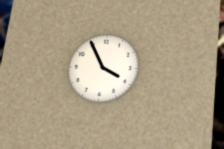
{"hour": 3, "minute": 55}
